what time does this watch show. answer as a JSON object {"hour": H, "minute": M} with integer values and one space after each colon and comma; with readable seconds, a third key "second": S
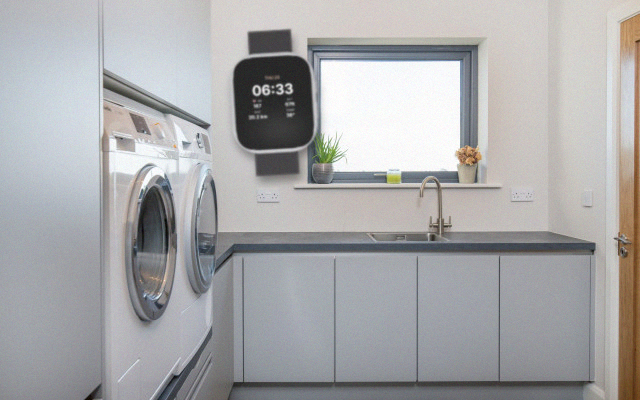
{"hour": 6, "minute": 33}
